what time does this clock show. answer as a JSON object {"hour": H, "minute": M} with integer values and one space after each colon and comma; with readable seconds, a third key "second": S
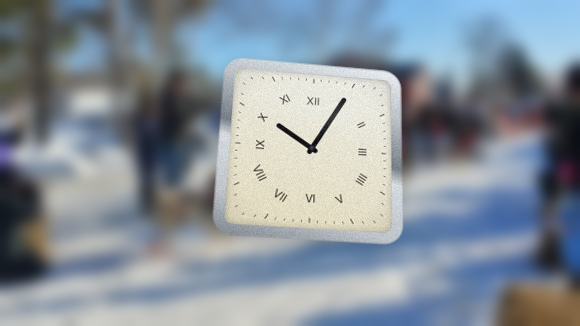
{"hour": 10, "minute": 5}
